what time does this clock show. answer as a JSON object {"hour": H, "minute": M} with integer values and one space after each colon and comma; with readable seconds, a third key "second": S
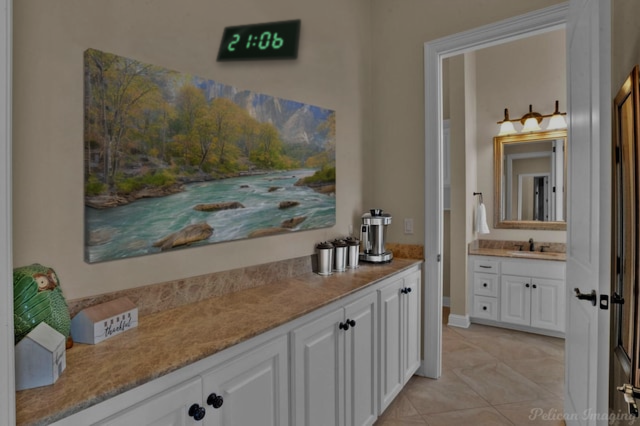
{"hour": 21, "minute": 6}
